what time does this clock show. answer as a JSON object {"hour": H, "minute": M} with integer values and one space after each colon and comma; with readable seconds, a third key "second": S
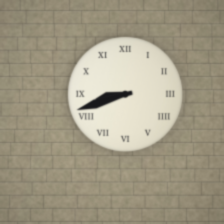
{"hour": 8, "minute": 42}
